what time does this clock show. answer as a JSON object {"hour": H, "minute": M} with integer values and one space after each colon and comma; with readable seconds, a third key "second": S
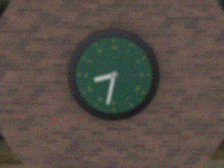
{"hour": 8, "minute": 32}
